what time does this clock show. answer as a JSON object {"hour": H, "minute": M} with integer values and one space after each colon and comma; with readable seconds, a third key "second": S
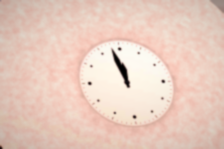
{"hour": 11, "minute": 58}
